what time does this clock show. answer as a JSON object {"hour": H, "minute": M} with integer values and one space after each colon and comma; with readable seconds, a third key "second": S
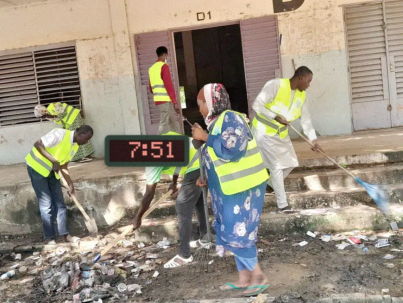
{"hour": 7, "minute": 51}
